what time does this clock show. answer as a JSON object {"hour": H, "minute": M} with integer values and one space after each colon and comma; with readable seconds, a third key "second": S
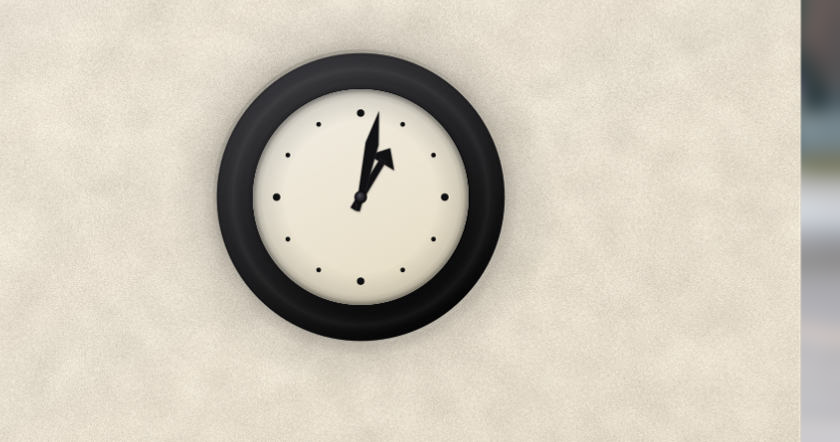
{"hour": 1, "minute": 2}
